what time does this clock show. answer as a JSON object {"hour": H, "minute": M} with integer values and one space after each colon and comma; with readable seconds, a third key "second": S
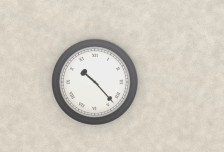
{"hour": 10, "minute": 23}
